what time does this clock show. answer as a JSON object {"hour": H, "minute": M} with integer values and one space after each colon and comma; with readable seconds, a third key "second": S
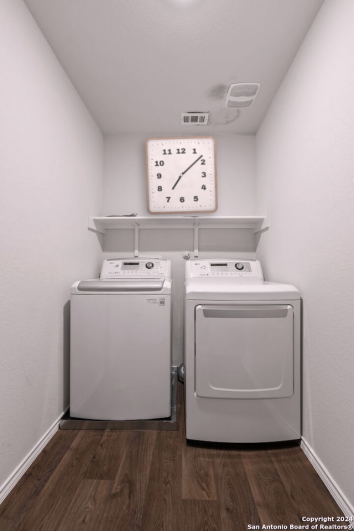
{"hour": 7, "minute": 8}
